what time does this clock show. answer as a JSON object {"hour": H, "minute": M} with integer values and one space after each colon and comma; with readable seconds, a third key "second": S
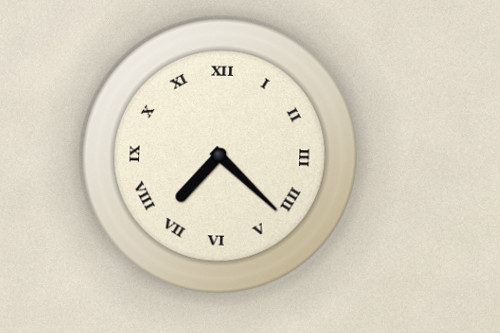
{"hour": 7, "minute": 22}
